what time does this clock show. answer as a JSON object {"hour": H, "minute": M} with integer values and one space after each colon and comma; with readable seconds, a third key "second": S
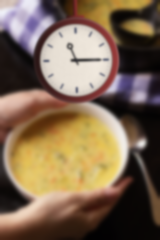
{"hour": 11, "minute": 15}
